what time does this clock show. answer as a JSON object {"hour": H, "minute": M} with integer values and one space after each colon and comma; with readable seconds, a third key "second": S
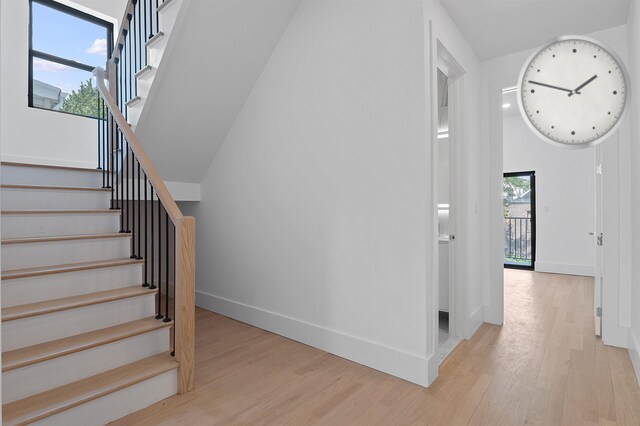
{"hour": 1, "minute": 47}
